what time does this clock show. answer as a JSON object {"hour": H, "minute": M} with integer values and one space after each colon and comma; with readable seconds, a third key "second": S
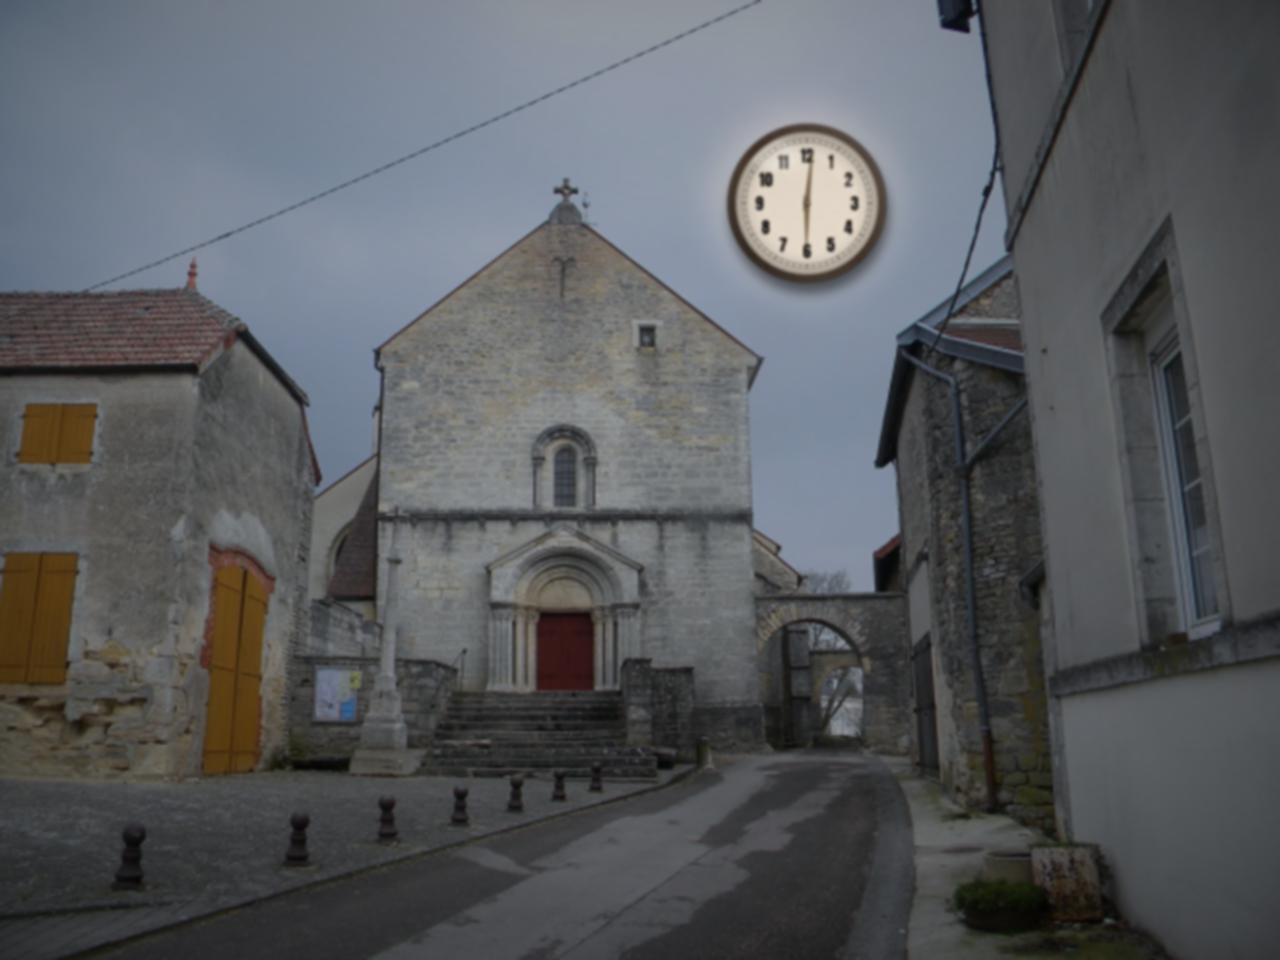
{"hour": 6, "minute": 1}
